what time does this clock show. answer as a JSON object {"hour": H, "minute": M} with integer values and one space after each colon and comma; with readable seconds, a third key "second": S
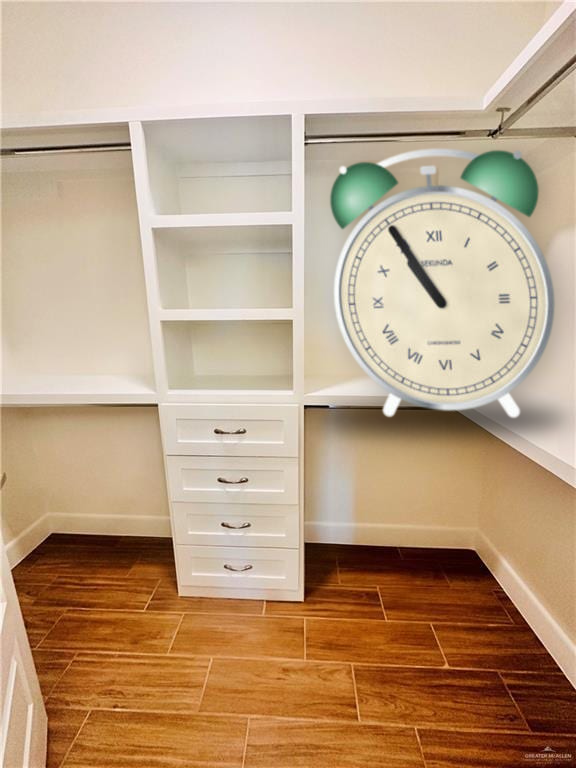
{"hour": 10, "minute": 55}
